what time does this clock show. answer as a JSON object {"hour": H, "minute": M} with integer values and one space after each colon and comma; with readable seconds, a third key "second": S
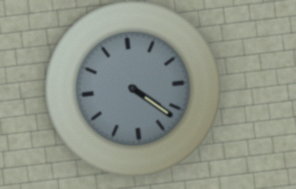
{"hour": 4, "minute": 22}
